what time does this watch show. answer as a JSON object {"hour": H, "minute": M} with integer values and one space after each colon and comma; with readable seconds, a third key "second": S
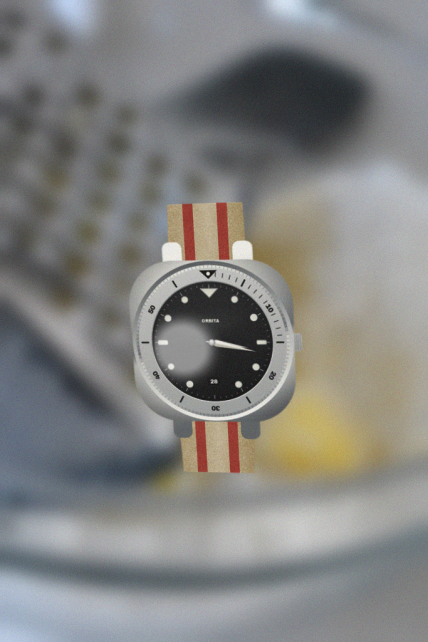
{"hour": 3, "minute": 17}
